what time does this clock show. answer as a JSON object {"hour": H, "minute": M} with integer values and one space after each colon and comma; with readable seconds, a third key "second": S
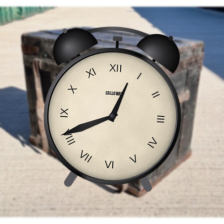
{"hour": 12, "minute": 41}
